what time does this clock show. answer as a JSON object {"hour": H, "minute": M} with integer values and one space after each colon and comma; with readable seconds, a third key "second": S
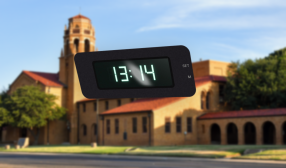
{"hour": 13, "minute": 14}
